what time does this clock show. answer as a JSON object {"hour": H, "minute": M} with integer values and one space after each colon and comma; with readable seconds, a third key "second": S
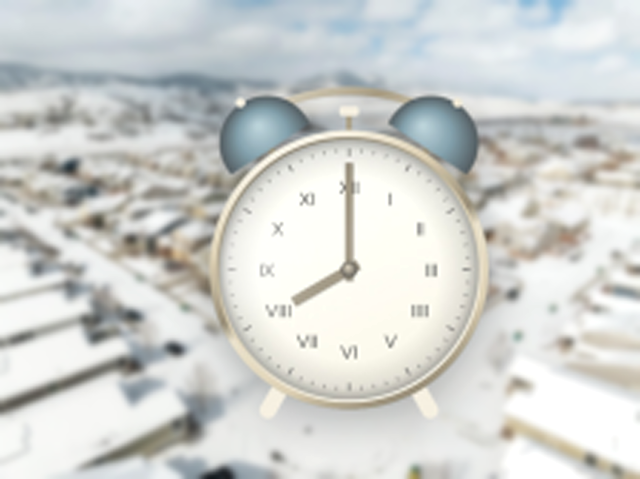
{"hour": 8, "minute": 0}
